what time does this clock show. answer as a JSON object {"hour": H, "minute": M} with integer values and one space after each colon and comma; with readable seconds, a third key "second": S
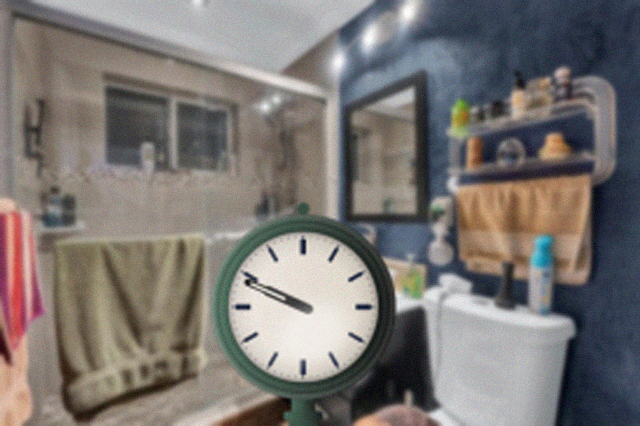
{"hour": 9, "minute": 49}
